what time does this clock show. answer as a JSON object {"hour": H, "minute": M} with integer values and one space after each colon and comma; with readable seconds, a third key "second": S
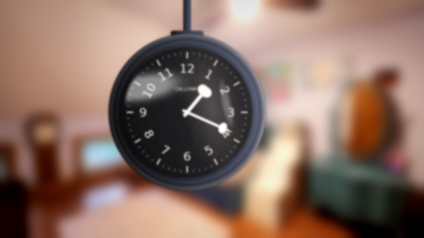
{"hour": 1, "minute": 19}
